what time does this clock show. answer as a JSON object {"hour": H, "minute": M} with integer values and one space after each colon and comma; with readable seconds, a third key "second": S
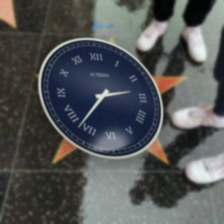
{"hour": 2, "minute": 37}
